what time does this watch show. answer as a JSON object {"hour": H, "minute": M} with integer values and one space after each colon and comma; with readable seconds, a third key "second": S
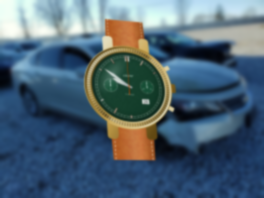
{"hour": 9, "minute": 51}
